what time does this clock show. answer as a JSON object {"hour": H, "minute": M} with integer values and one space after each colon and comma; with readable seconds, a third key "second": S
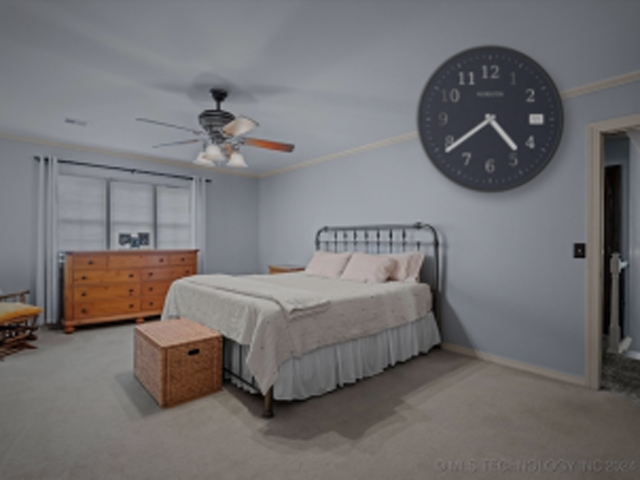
{"hour": 4, "minute": 39}
